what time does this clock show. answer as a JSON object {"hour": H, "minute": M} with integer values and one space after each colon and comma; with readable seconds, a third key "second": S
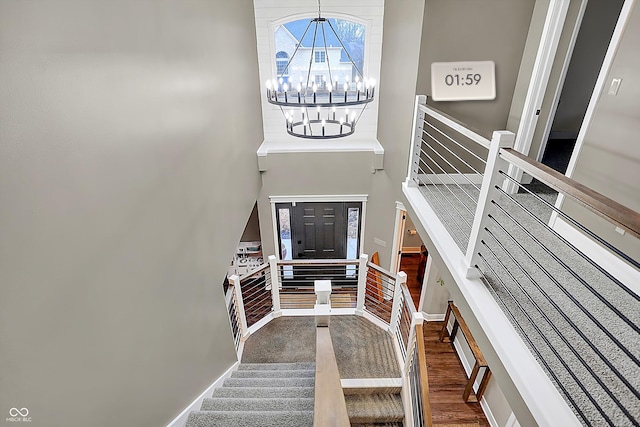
{"hour": 1, "minute": 59}
